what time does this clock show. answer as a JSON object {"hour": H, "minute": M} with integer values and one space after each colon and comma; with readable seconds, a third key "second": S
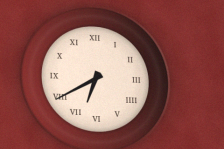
{"hour": 6, "minute": 40}
